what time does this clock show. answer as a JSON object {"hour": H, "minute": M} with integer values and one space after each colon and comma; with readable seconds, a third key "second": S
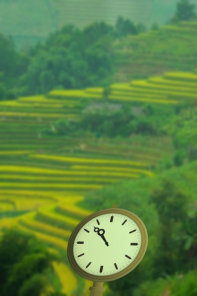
{"hour": 10, "minute": 53}
